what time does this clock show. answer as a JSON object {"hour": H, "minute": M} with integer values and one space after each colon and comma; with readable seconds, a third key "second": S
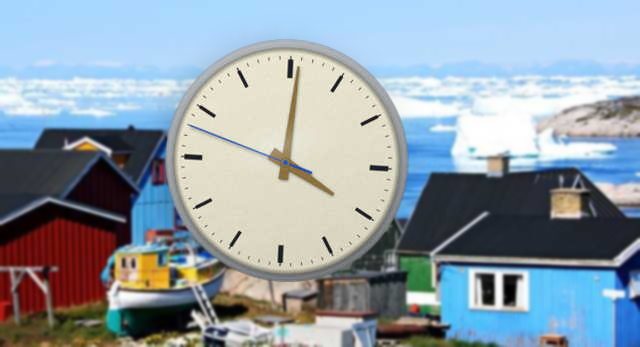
{"hour": 4, "minute": 0, "second": 48}
